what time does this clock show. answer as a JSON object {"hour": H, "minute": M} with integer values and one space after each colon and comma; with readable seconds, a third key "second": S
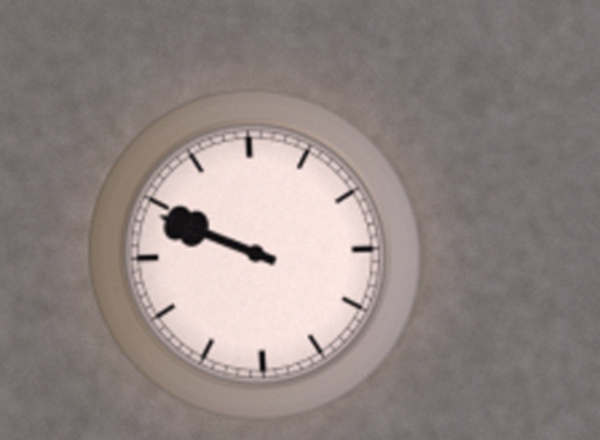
{"hour": 9, "minute": 49}
